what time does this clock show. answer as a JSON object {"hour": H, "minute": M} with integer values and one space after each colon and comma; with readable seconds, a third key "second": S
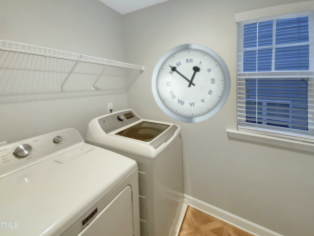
{"hour": 12, "minute": 52}
